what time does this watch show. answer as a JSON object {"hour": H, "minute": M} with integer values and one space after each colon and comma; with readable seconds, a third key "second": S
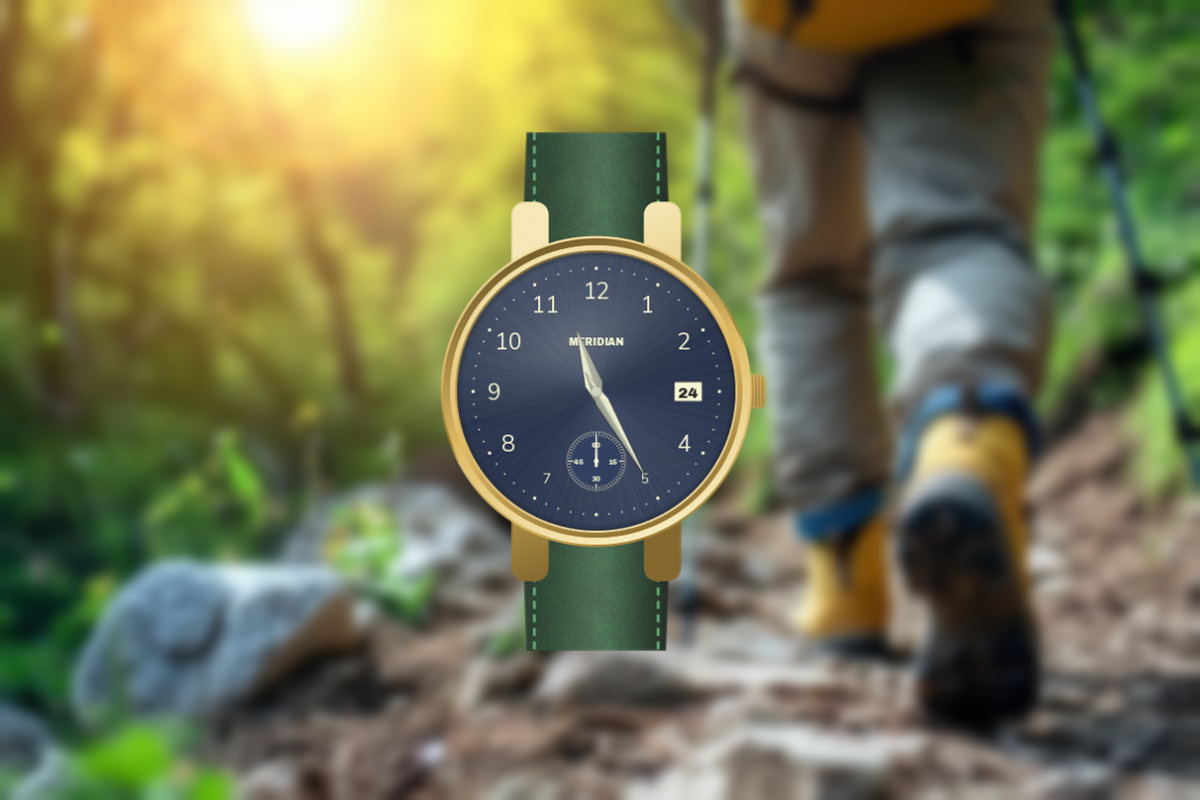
{"hour": 11, "minute": 25}
